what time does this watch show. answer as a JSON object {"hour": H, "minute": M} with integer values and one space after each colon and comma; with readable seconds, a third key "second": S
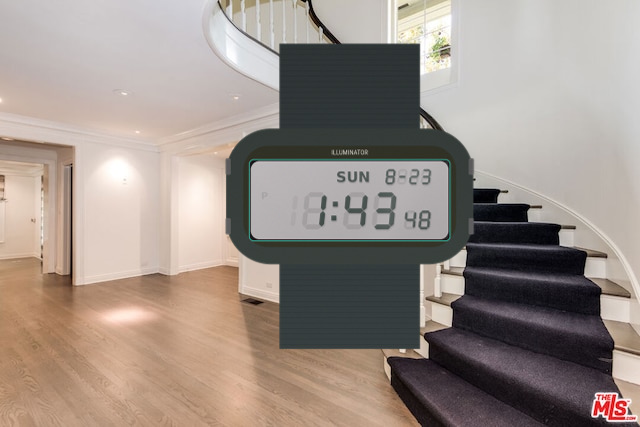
{"hour": 1, "minute": 43, "second": 48}
